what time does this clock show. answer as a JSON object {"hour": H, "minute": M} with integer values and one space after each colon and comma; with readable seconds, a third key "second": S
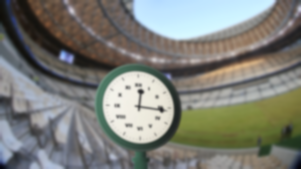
{"hour": 12, "minute": 16}
